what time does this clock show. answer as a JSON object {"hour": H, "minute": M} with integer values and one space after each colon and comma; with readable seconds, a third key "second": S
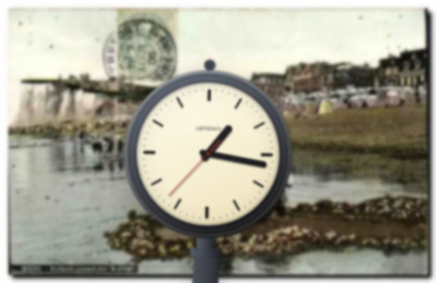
{"hour": 1, "minute": 16, "second": 37}
